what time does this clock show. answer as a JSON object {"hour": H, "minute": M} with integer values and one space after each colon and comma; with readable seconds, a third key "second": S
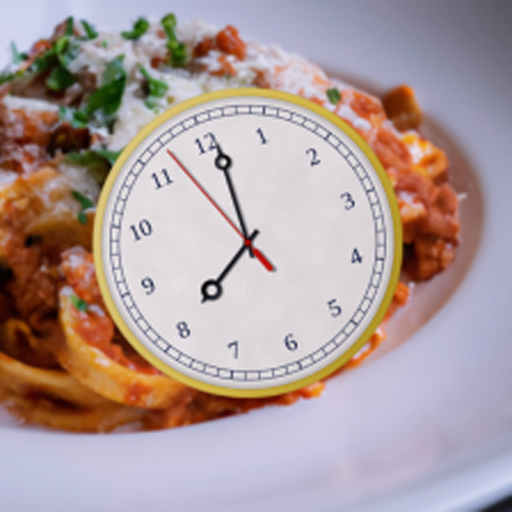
{"hour": 8, "minute": 0, "second": 57}
